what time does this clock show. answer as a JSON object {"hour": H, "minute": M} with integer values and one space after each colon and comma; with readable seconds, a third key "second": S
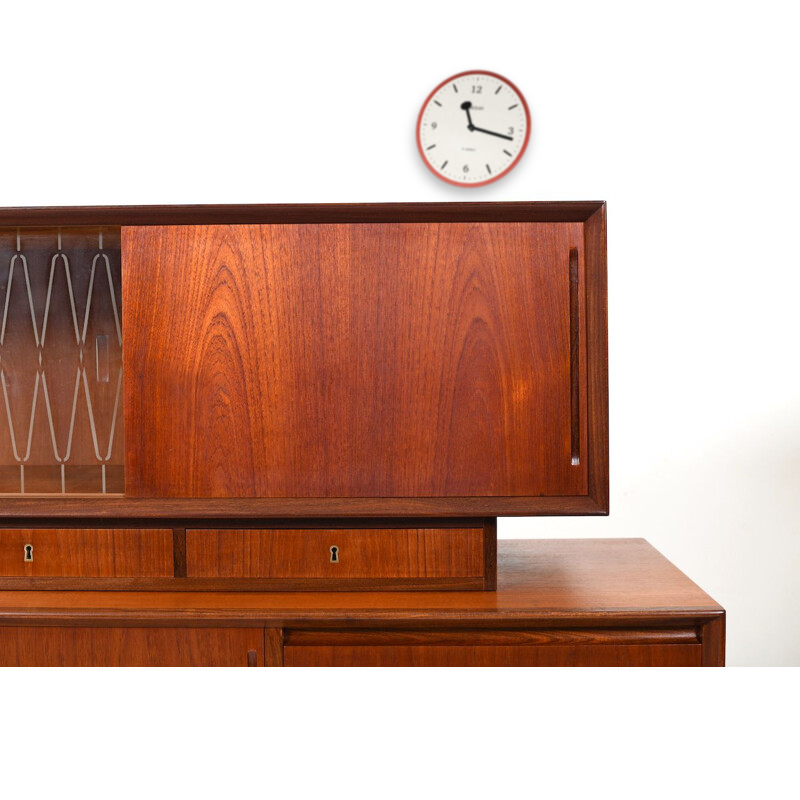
{"hour": 11, "minute": 17}
